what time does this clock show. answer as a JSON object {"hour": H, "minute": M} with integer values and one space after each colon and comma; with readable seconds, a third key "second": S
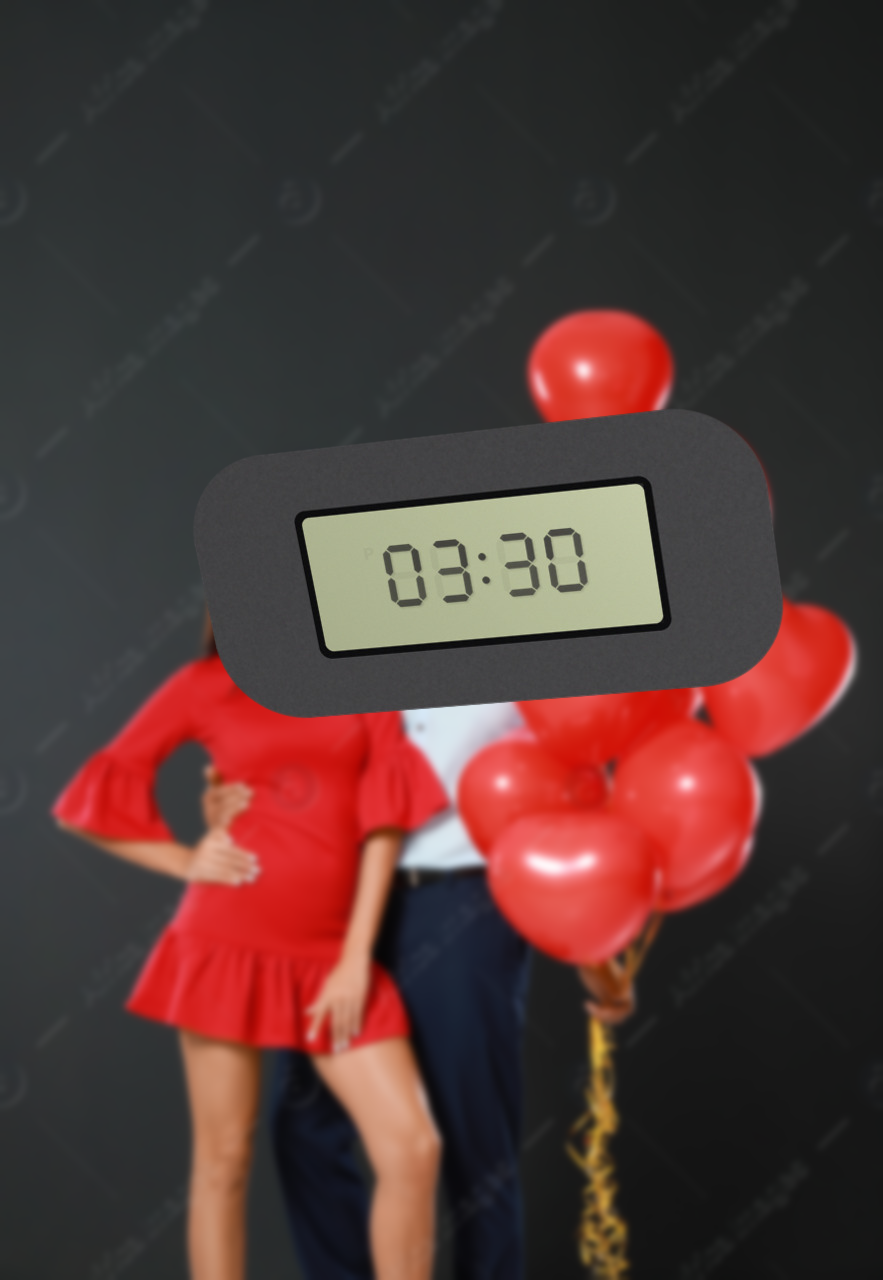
{"hour": 3, "minute": 30}
